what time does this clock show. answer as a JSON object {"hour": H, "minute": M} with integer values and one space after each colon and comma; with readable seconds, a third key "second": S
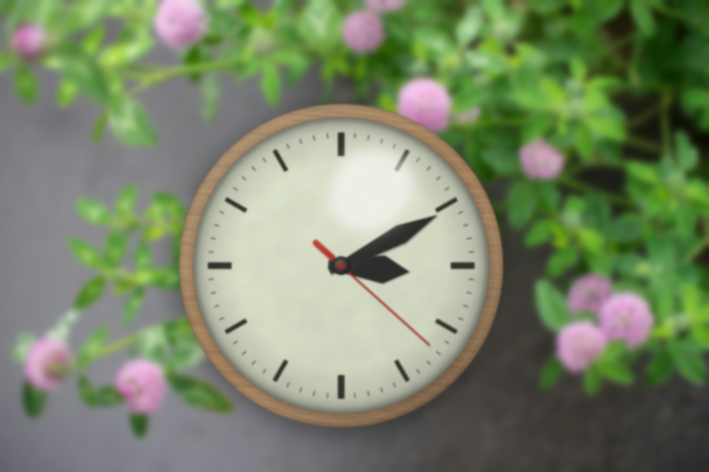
{"hour": 3, "minute": 10, "second": 22}
